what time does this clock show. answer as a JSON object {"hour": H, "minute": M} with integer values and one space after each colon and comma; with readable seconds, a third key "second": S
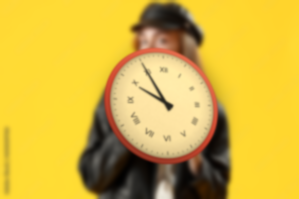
{"hour": 9, "minute": 55}
